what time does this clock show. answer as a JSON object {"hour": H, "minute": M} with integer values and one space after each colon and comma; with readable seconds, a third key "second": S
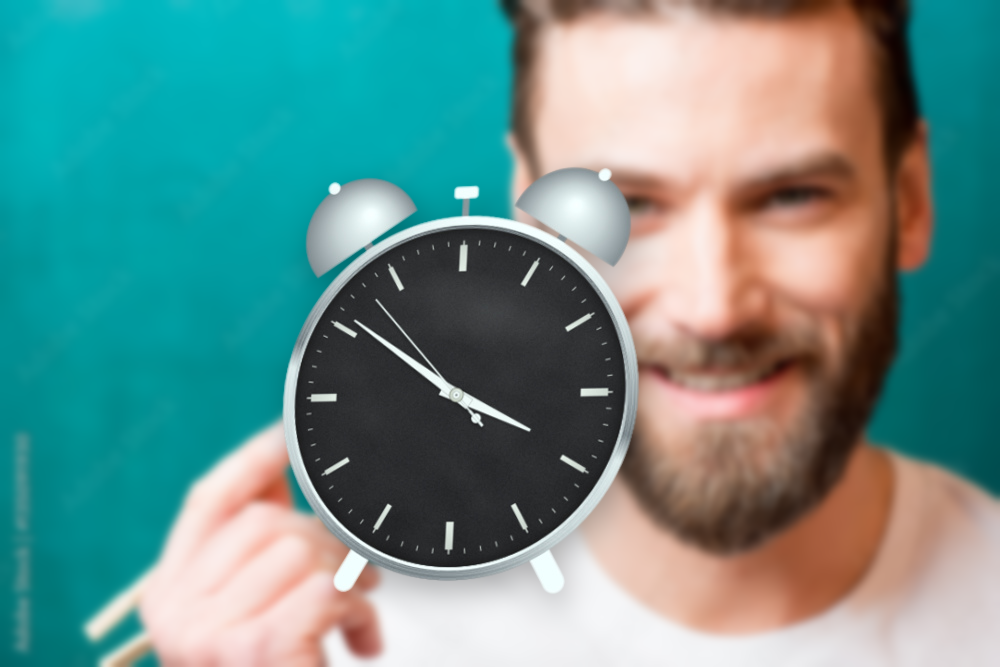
{"hour": 3, "minute": 50, "second": 53}
